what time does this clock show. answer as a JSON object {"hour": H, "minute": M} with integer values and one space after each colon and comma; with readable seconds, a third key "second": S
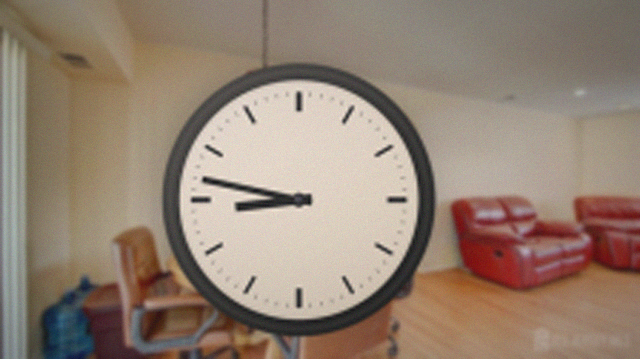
{"hour": 8, "minute": 47}
